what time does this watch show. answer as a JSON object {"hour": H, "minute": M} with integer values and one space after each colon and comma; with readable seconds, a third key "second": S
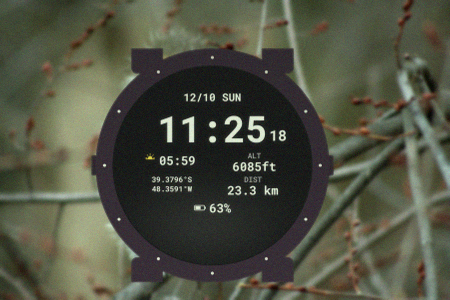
{"hour": 11, "minute": 25, "second": 18}
